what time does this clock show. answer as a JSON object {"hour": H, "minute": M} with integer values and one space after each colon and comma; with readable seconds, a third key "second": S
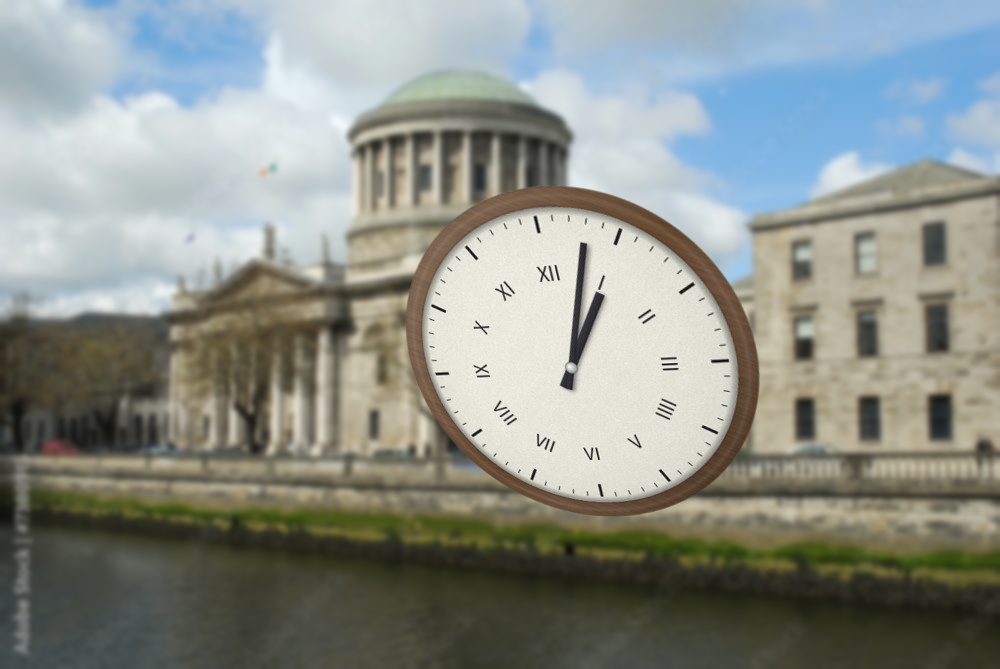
{"hour": 1, "minute": 3}
